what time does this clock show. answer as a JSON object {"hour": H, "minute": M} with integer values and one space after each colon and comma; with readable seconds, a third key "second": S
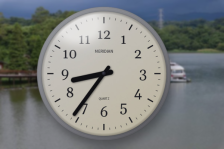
{"hour": 8, "minute": 36}
